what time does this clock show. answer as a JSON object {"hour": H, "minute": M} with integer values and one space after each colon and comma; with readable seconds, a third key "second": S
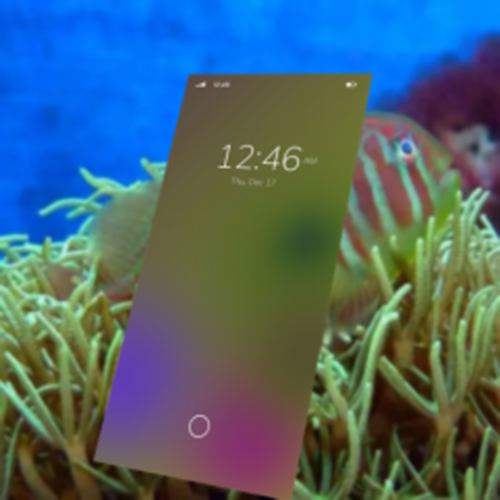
{"hour": 12, "minute": 46}
